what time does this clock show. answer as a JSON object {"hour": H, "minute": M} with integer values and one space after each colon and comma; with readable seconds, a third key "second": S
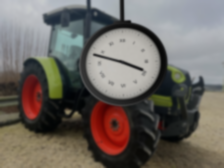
{"hour": 3, "minute": 48}
